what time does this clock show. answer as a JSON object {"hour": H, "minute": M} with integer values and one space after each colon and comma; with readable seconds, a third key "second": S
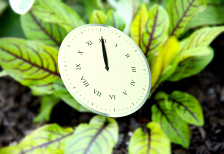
{"hour": 12, "minute": 0}
